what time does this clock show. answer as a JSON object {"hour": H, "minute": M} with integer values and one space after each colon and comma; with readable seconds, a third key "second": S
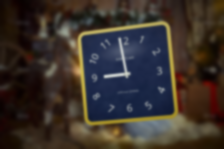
{"hour": 8, "minute": 59}
